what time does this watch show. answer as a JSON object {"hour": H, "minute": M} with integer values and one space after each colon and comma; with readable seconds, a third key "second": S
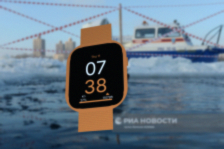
{"hour": 7, "minute": 38}
